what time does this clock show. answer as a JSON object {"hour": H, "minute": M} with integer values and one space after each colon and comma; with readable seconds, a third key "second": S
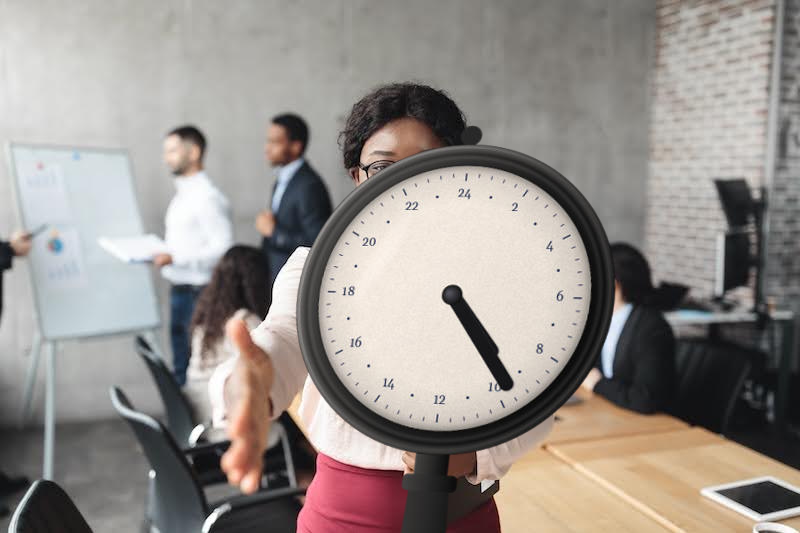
{"hour": 9, "minute": 24}
